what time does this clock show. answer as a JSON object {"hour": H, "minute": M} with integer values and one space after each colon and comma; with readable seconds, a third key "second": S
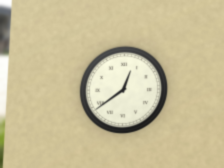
{"hour": 12, "minute": 39}
